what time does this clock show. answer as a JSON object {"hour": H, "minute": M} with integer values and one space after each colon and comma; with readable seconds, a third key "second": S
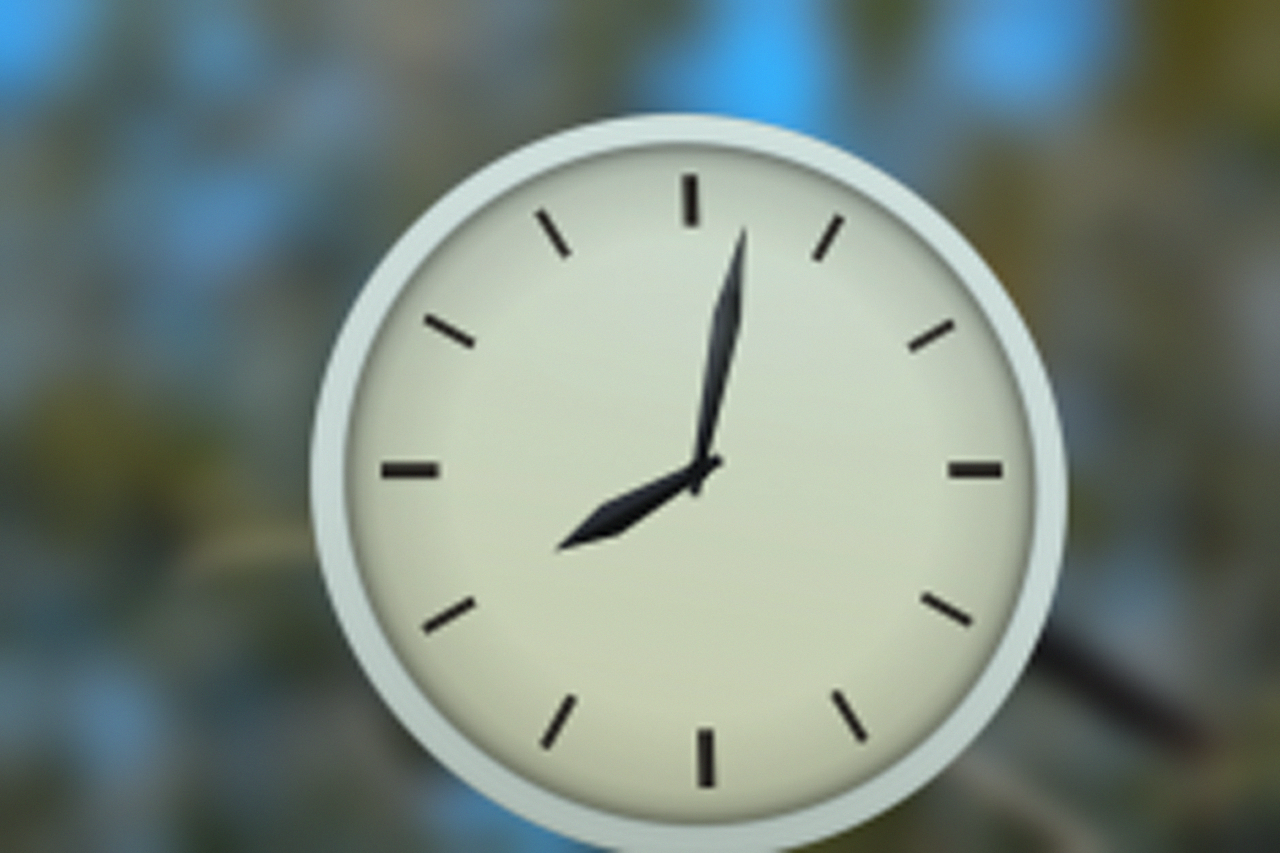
{"hour": 8, "minute": 2}
